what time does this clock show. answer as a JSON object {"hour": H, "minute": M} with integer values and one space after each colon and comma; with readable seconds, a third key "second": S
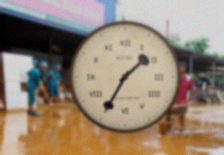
{"hour": 1, "minute": 35}
